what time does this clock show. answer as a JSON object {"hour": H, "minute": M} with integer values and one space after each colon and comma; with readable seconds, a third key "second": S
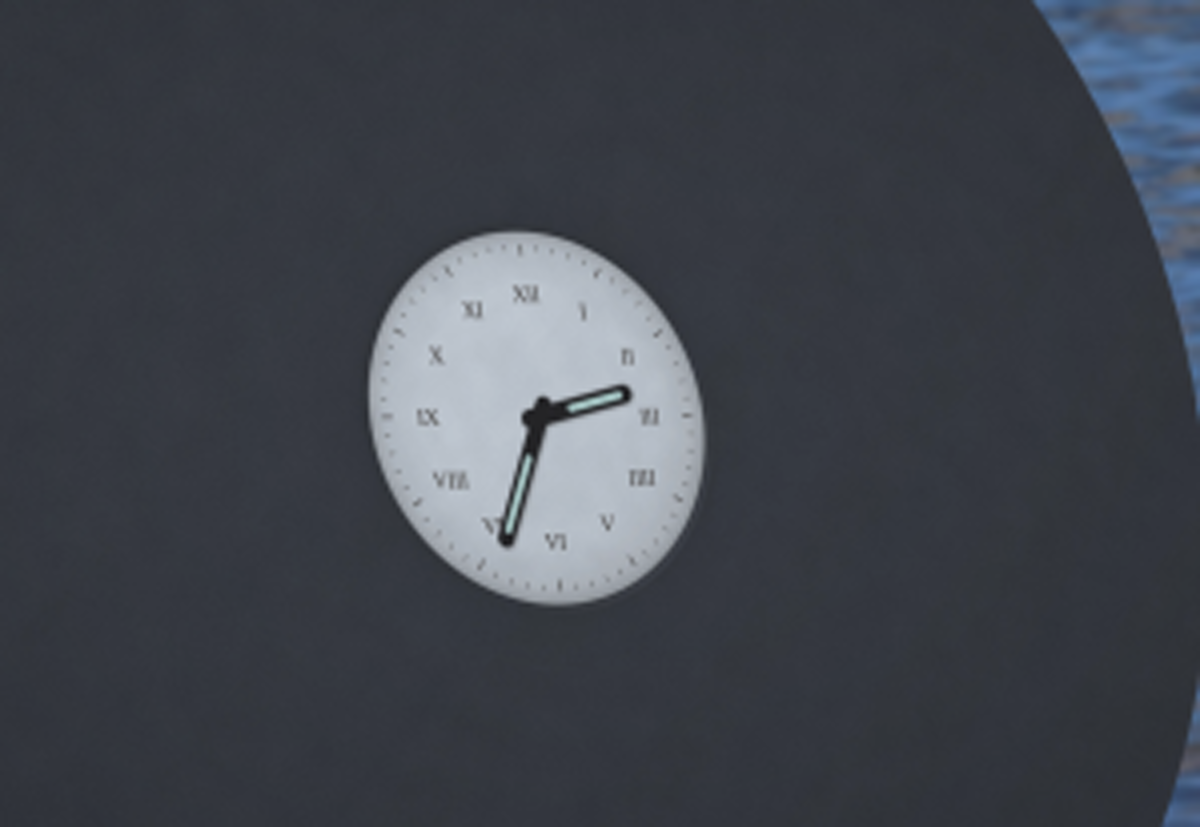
{"hour": 2, "minute": 34}
